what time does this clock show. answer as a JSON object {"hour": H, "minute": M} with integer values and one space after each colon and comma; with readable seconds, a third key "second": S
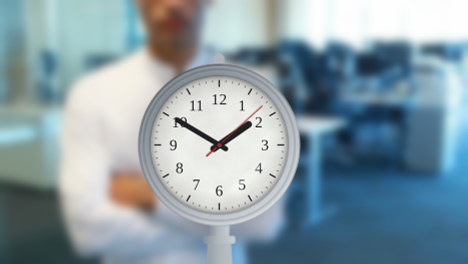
{"hour": 1, "minute": 50, "second": 8}
